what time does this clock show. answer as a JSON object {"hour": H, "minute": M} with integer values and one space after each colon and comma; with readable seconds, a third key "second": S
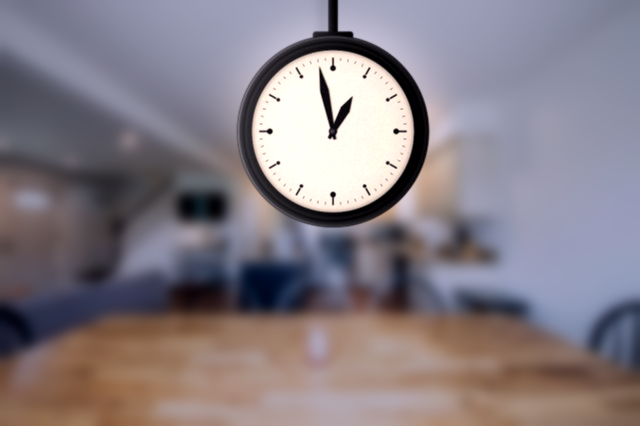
{"hour": 12, "minute": 58}
